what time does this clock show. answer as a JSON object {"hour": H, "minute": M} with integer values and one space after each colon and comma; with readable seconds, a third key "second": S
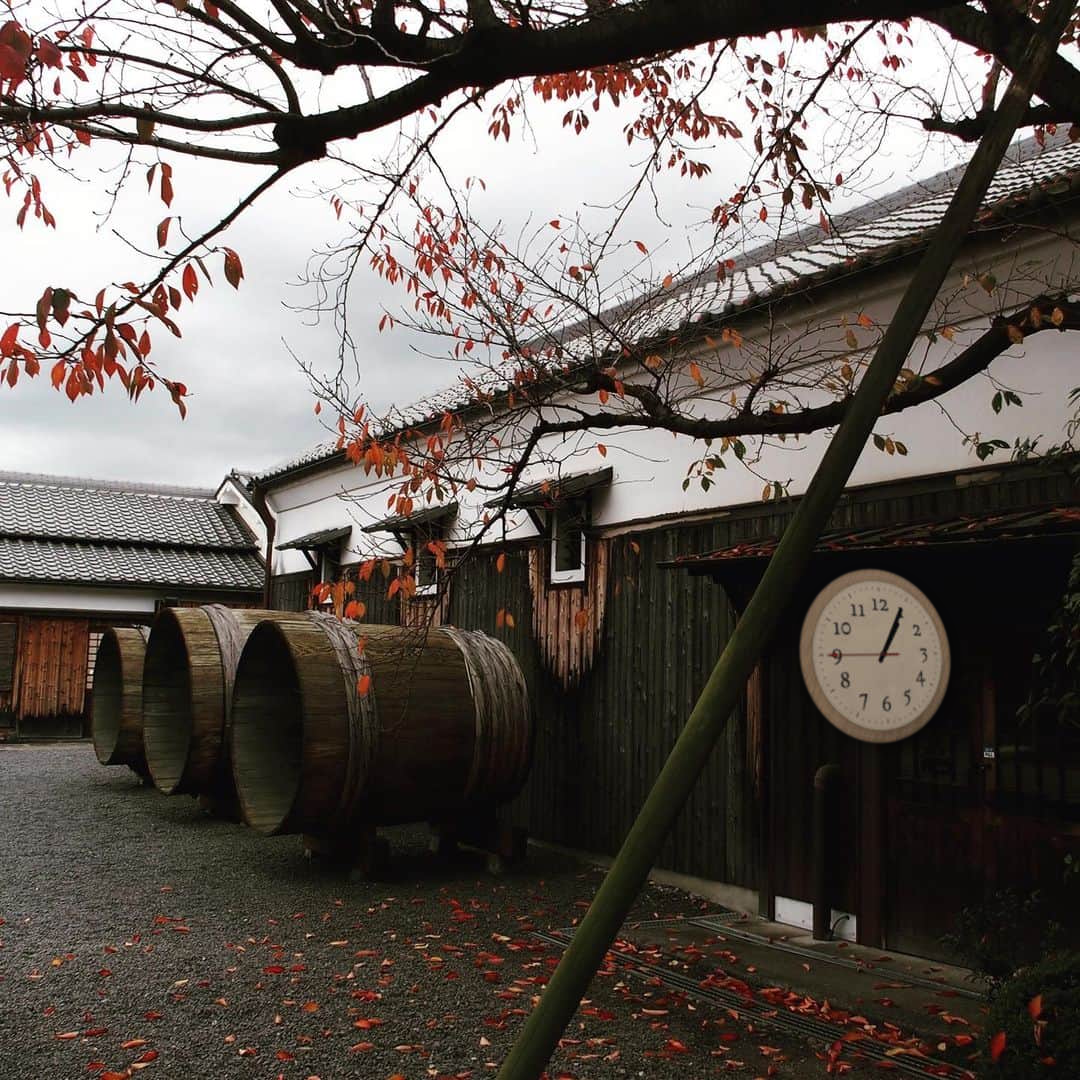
{"hour": 1, "minute": 4, "second": 45}
